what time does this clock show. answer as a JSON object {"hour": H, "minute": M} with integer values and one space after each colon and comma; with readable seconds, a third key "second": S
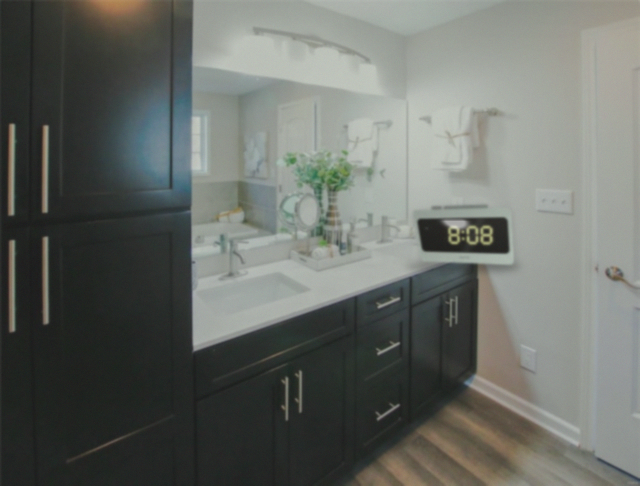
{"hour": 8, "minute": 8}
